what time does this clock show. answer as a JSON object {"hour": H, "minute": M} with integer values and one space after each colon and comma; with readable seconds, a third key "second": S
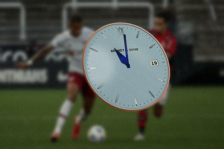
{"hour": 11, "minute": 1}
